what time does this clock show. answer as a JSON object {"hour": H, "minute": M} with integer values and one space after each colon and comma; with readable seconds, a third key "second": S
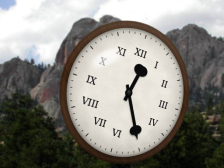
{"hour": 12, "minute": 25}
